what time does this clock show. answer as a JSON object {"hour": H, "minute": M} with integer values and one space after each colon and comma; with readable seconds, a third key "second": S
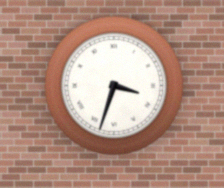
{"hour": 3, "minute": 33}
